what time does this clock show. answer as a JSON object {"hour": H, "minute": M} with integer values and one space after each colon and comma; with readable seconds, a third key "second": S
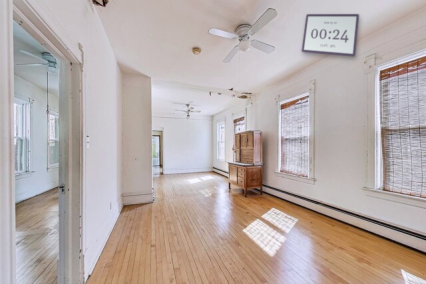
{"hour": 0, "minute": 24}
